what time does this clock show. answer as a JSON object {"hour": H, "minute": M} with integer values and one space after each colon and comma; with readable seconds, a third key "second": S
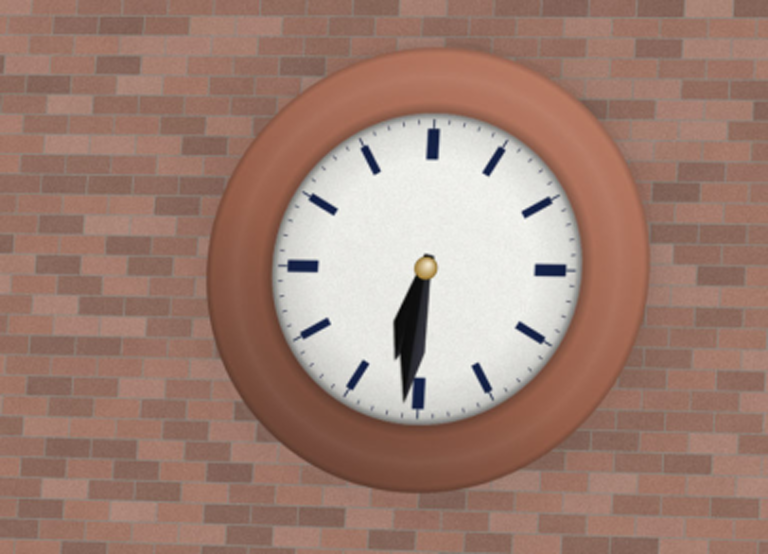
{"hour": 6, "minute": 31}
